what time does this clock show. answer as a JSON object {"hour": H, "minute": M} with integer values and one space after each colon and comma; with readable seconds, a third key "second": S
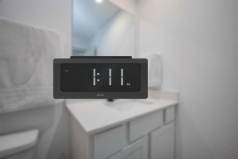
{"hour": 1, "minute": 11}
